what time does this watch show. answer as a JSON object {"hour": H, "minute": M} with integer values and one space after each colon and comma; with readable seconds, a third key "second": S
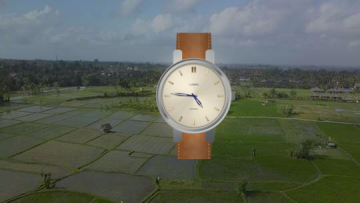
{"hour": 4, "minute": 46}
